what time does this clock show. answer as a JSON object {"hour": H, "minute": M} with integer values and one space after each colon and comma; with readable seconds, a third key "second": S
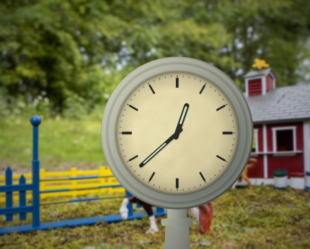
{"hour": 12, "minute": 38}
